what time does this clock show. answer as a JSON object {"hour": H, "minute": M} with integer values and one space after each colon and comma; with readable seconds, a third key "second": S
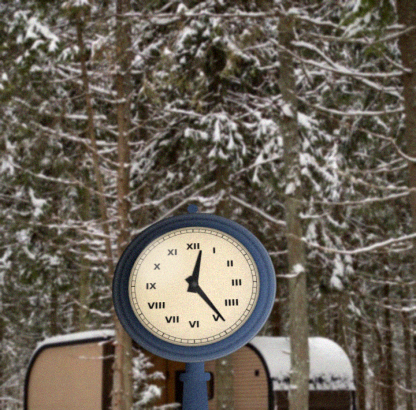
{"hour": 12, "minute": 24}
